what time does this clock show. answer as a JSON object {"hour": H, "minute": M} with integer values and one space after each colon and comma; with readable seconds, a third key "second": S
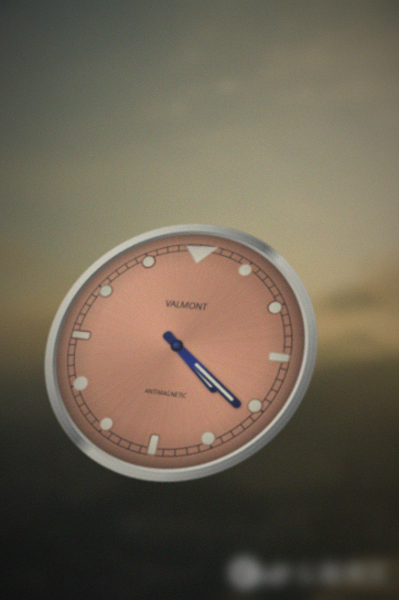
{"hour": 4, "minute": 21}
